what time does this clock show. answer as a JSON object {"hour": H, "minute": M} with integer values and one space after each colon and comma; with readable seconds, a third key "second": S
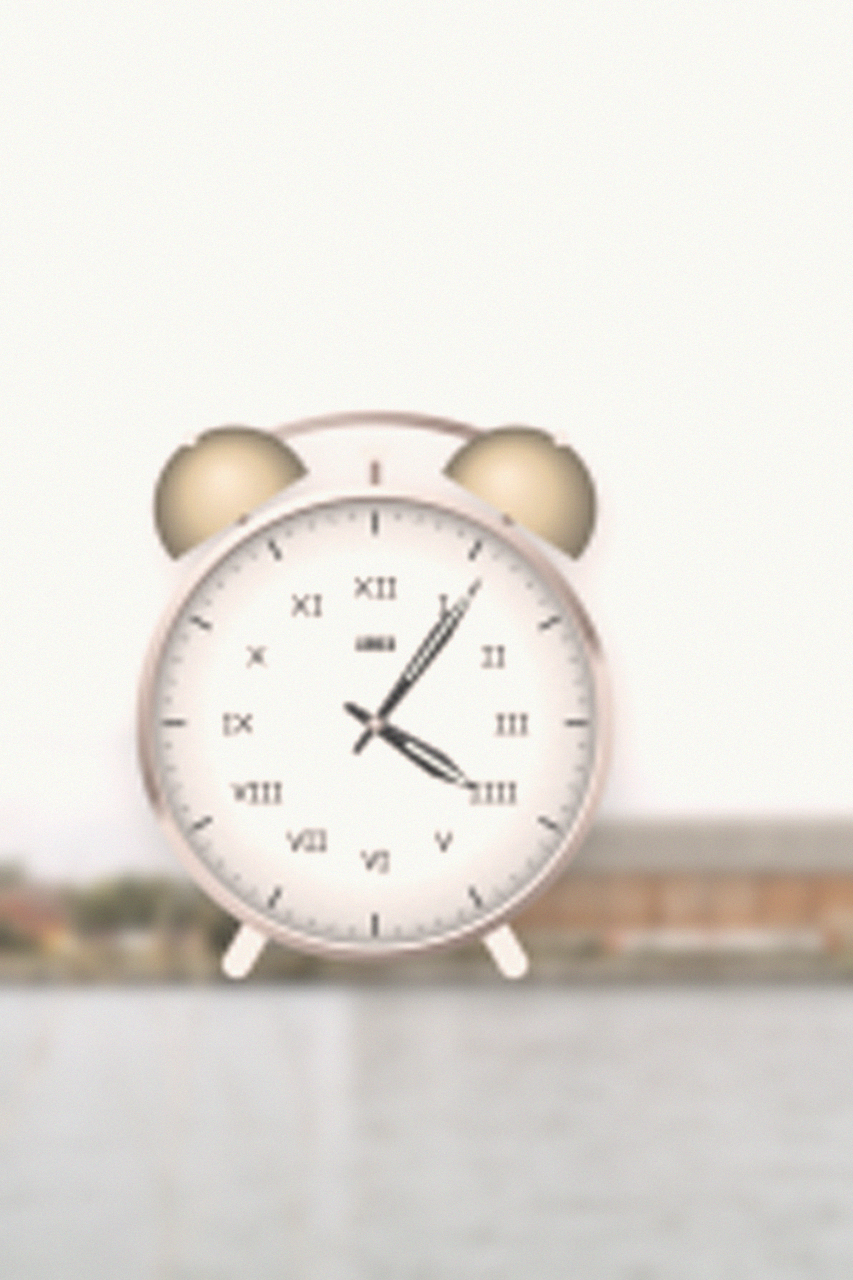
{"hour": 4, "minute": 6}
